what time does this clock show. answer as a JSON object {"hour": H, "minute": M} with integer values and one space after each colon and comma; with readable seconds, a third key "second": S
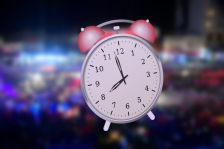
{"hour": 7, "minute": 58}
